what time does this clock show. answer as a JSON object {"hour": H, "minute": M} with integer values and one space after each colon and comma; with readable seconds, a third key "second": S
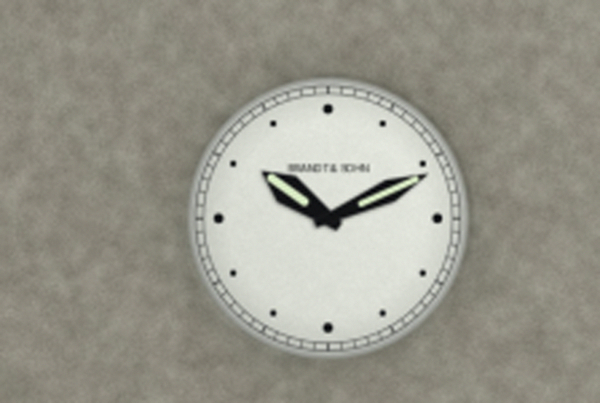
{"hour": 10, "minute": 11}
